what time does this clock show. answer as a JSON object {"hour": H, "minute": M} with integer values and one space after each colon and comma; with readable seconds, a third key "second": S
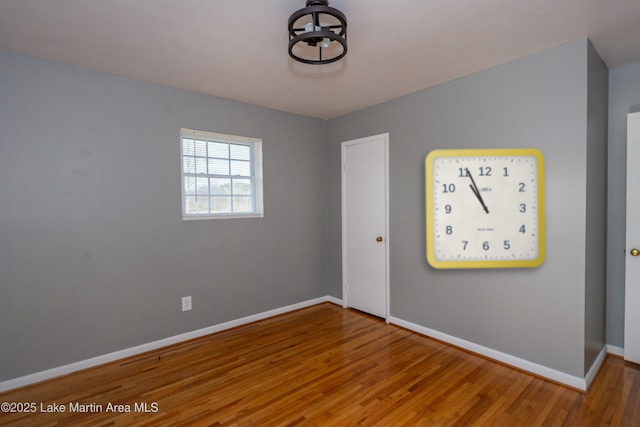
{"hour": 10, "minute": 56}
